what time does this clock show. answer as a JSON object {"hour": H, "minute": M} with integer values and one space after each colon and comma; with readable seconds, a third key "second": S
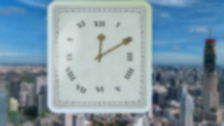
{"hour": 12, "minute": 10}
